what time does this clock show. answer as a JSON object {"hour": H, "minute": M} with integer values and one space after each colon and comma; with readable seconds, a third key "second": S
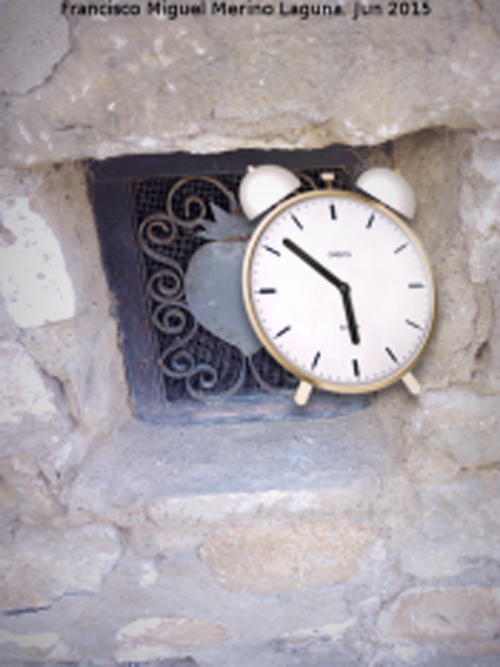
{"hour": 5, "minute": 52}
